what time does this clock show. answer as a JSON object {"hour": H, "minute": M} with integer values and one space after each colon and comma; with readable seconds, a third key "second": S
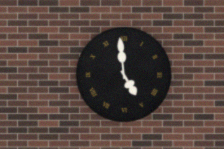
{"hour": 4, "minute": 59}
